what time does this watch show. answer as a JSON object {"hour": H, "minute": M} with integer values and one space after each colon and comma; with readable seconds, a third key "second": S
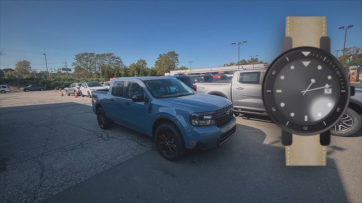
{"hour": 1, "minute": 13}
